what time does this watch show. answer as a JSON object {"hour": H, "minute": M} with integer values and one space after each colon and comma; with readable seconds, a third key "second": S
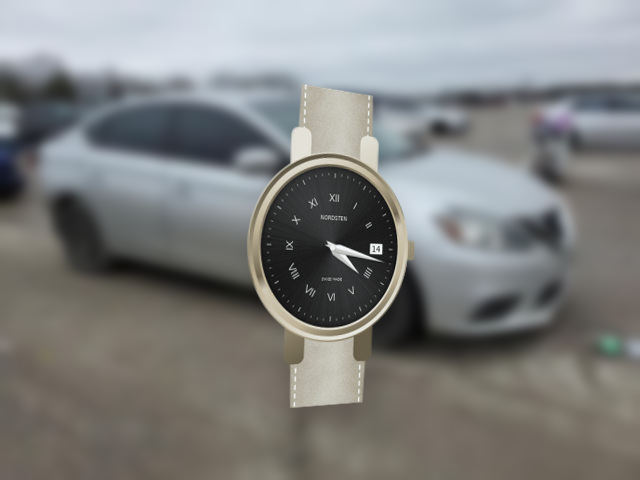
{"hour": 4, "minute": 17}
